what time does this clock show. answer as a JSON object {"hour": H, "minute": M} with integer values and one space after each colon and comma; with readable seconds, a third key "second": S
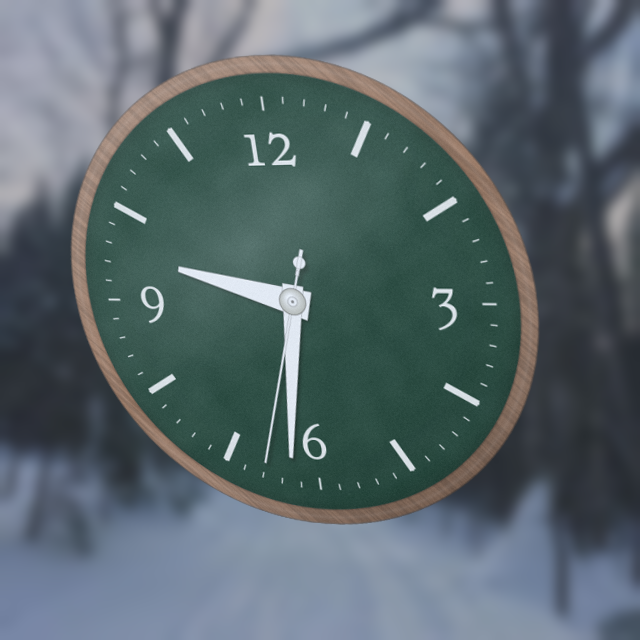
{"hour": 9, "minute": 31, "second": 33}
